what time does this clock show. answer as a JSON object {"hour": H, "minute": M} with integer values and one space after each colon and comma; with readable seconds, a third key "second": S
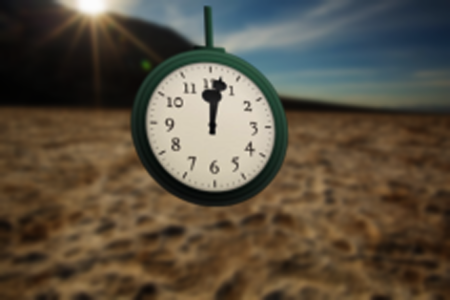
{"hour": 12, "minute": 2}
